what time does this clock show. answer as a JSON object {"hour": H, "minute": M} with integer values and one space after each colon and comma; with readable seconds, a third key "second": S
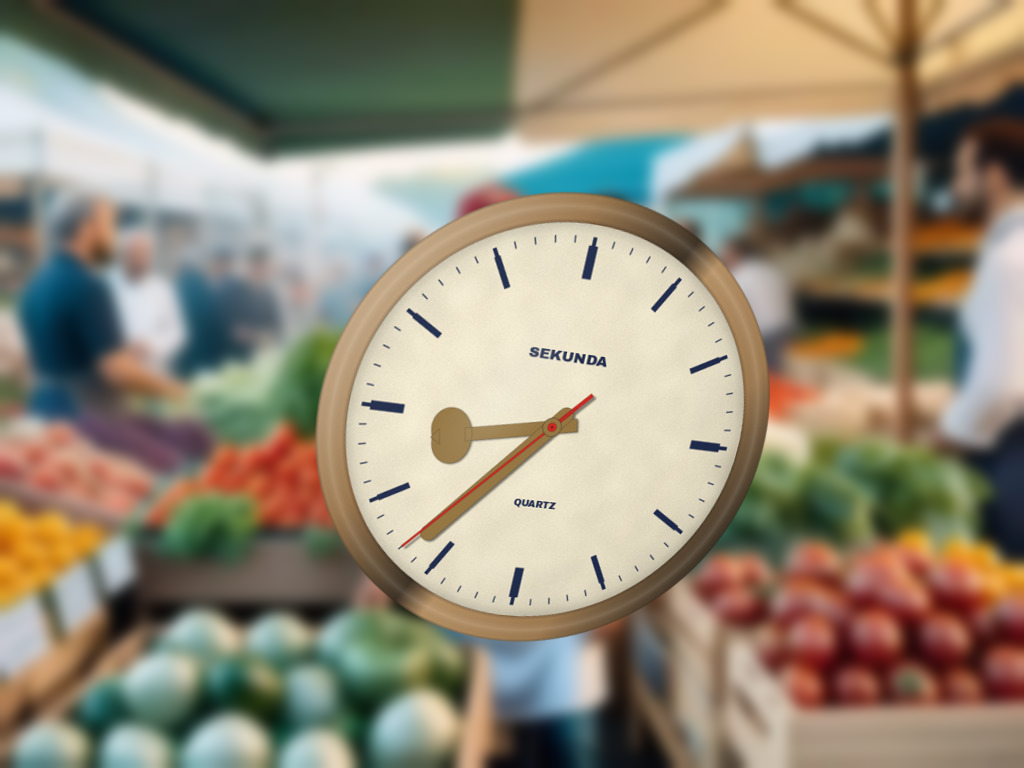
{"hour": 8, "minute": 36, "second": 37}
